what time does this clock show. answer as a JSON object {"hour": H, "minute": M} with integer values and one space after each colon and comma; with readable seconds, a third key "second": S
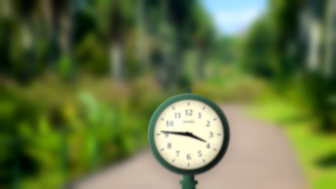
{"hour": 3, "minute": 46}
